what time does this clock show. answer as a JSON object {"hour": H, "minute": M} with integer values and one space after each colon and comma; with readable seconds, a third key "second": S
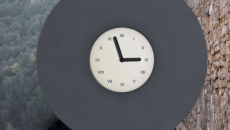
{"hour": 2, "minute": 57}
